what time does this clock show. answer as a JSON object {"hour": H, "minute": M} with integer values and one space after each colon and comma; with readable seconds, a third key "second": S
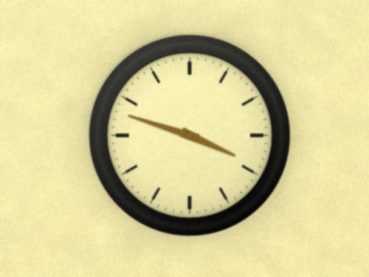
{"hour": 3, "minute": 48}
